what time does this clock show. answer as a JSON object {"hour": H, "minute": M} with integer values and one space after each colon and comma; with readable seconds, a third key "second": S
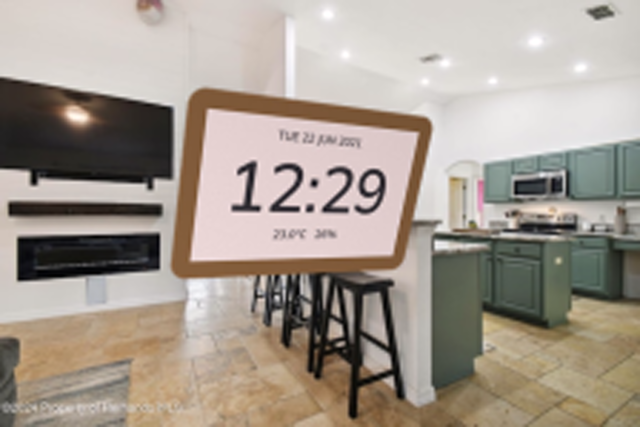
{"hour": 12, "minute": 29}
